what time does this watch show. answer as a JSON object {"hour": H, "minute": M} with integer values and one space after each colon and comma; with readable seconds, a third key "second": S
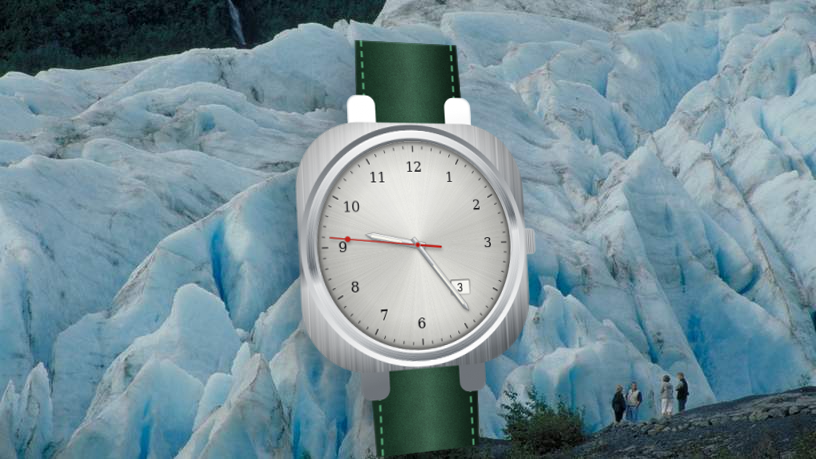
{"hour": 9, "minute": 23, "second": 46}
